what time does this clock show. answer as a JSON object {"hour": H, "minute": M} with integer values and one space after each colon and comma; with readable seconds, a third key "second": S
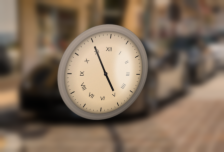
{"hour": 4, "minute": 55}
